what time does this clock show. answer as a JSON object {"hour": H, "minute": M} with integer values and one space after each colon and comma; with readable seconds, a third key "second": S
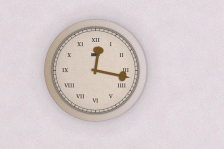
{"hour": 12, "minute": 17}
